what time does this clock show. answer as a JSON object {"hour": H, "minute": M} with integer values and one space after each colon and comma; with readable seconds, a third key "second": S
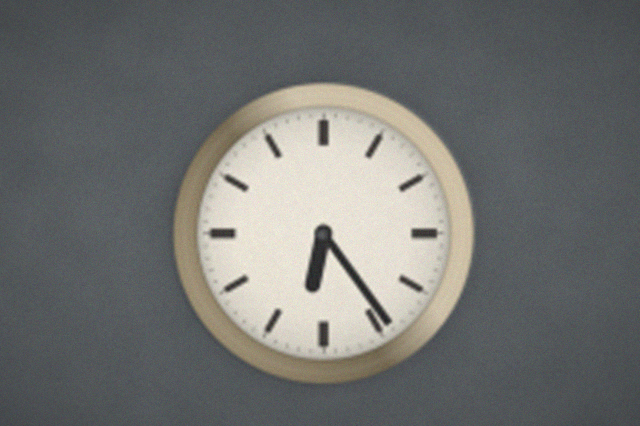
{"hour": 6, "minute": 24}
